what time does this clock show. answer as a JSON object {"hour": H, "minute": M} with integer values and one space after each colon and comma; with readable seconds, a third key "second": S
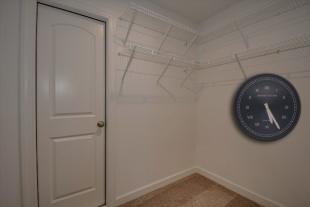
{"hour": 5, "minute": 25}
